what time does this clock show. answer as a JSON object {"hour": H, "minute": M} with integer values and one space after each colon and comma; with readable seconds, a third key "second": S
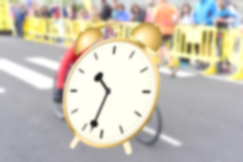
{"hour": 10, "minute": 33}
